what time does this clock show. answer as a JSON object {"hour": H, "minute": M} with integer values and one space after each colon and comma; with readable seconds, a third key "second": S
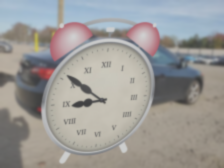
{"hour": 8, "minute": 51}
